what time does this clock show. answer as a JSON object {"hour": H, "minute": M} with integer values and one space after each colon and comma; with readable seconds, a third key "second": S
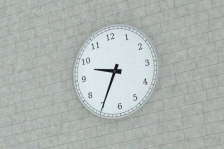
{"hour": 9, "minute": 35}
